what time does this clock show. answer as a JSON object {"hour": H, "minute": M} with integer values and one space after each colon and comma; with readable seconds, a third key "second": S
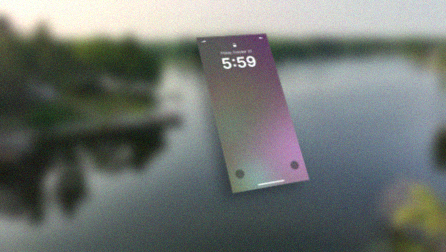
{"hour": 5, "minute": 59}
